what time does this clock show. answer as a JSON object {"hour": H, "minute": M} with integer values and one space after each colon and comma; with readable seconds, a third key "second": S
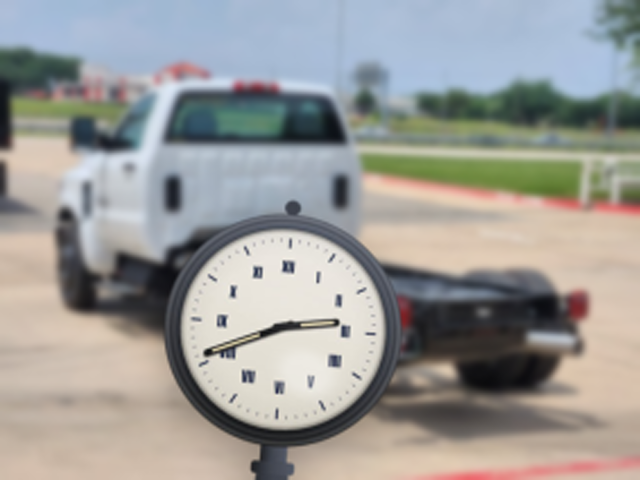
{"hour": 2, "minute": 41}
